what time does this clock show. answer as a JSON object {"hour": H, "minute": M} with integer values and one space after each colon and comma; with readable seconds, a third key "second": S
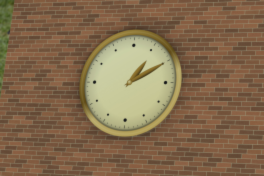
{"hour": 1, "minute": 10}
